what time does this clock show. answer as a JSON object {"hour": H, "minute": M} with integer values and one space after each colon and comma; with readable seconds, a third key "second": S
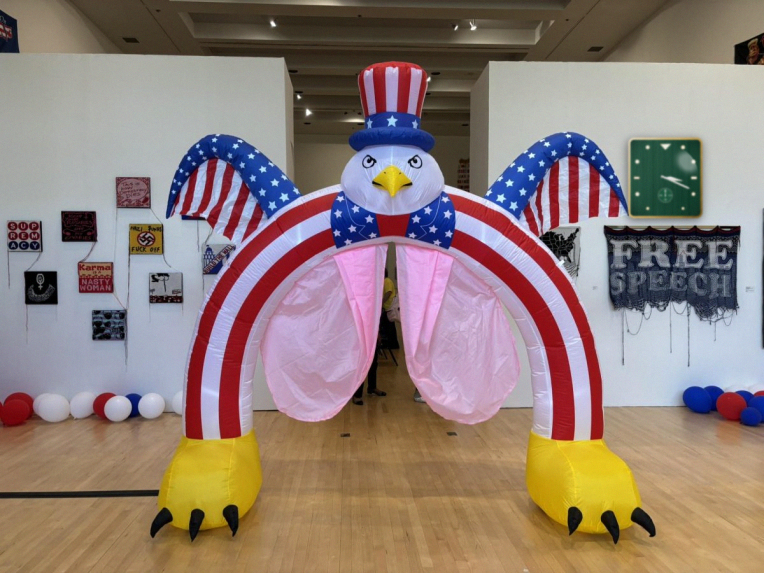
{"hour": 3, "minute": 19}
